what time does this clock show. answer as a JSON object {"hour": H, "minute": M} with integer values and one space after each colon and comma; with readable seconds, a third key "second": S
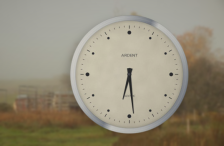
{"hour": 6, "minute": 29}
